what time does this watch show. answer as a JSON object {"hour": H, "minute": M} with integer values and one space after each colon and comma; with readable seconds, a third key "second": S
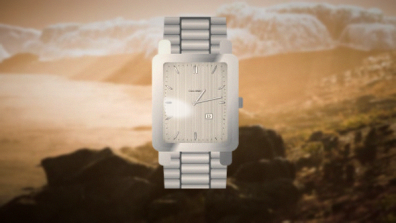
{"hour": 1, "minute": 13}
